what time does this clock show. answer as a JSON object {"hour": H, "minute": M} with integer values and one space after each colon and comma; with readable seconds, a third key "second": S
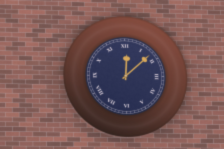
{"hour": 12, "minute": 8}
